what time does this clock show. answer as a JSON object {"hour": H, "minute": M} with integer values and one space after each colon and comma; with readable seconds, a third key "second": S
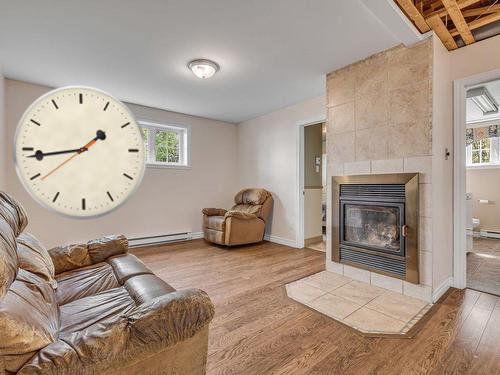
{"hour": 1, "minute": 43, "second": 39}
